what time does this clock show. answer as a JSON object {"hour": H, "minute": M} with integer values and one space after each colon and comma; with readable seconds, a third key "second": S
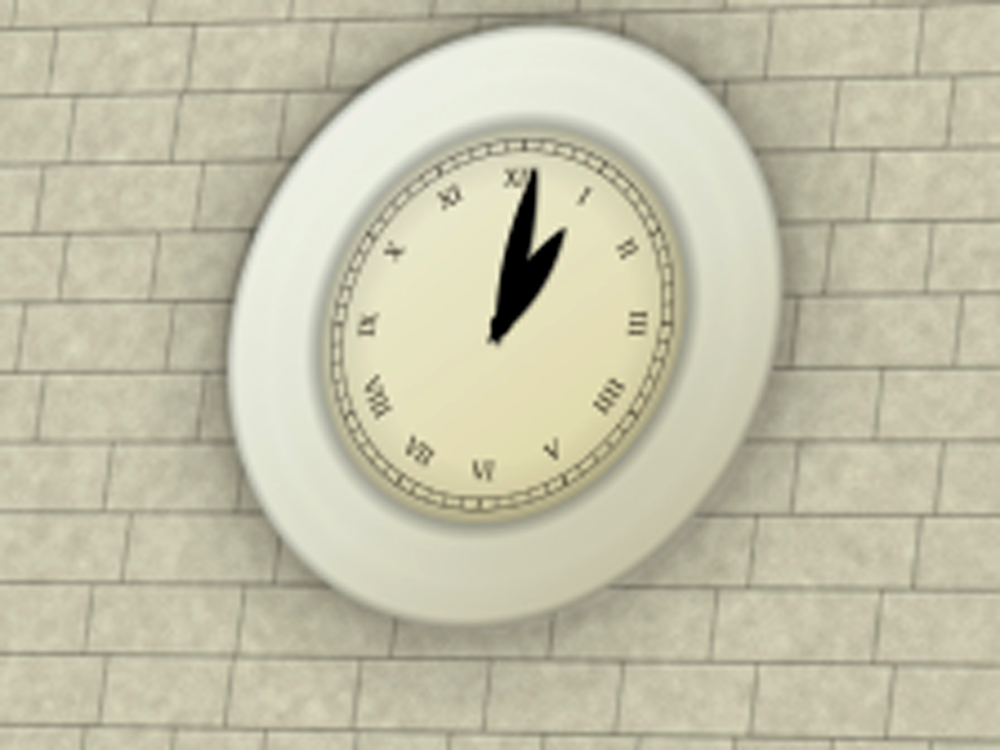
{"hour": 1, "minute": 1}
